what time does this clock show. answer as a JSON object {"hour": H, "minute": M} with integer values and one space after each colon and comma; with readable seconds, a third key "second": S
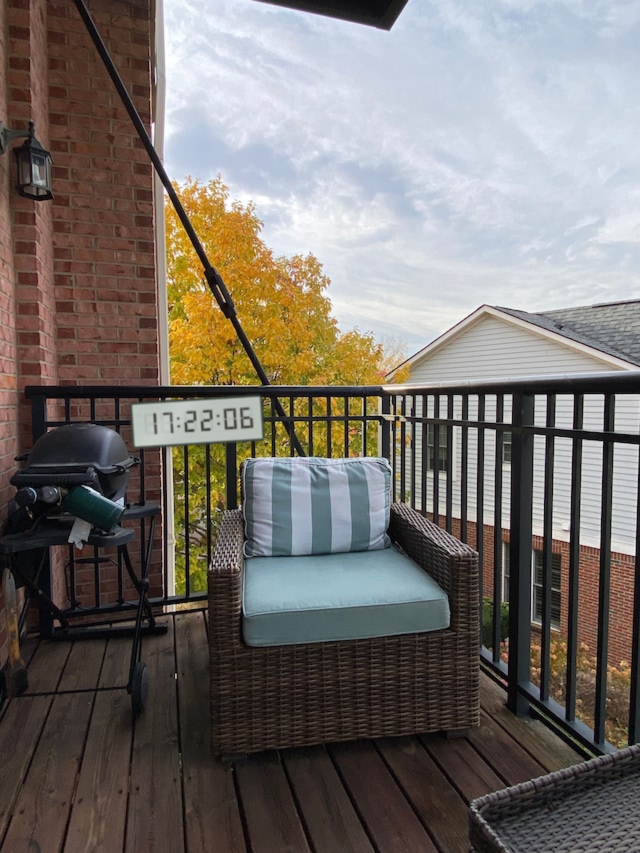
{"hour": 17, "minute": 22, "second": 6}
